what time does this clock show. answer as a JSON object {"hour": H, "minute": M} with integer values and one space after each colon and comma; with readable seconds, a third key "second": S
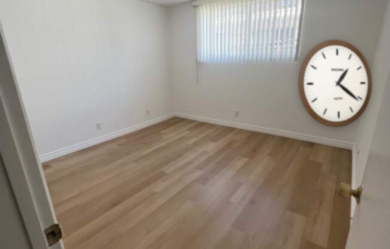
{"hour": 1, "minute": 21}
